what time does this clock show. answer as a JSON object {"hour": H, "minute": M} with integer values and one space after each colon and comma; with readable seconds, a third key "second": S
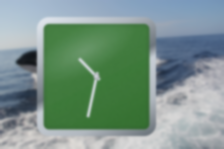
{"hour": 10, "minute": 32}
